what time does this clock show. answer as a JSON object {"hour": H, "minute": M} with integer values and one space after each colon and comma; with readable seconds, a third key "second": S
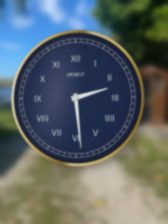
{"hour": 2, "minute": 29}
